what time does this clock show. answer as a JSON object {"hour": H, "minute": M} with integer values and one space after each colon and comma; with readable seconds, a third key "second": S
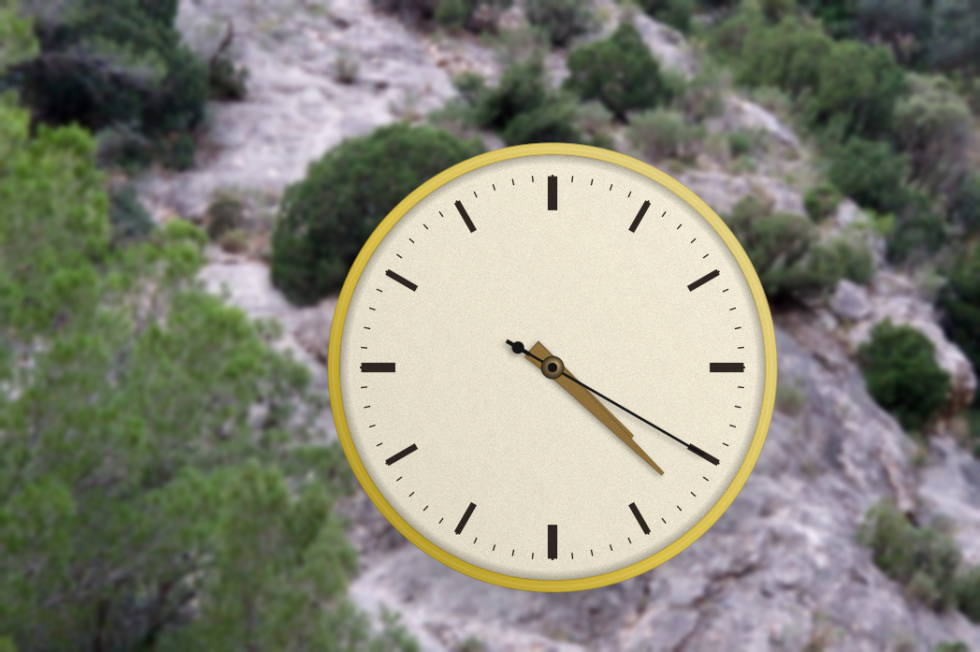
{"hour": 4, "minute": 22, "second": 20}
